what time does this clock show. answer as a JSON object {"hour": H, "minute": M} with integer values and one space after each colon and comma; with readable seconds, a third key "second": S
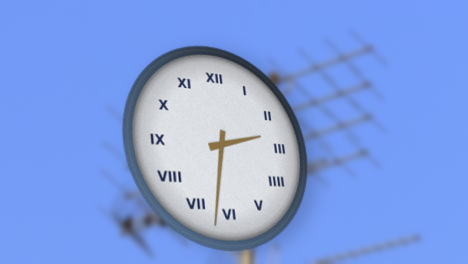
{"hour": 2, "minute": 32}
